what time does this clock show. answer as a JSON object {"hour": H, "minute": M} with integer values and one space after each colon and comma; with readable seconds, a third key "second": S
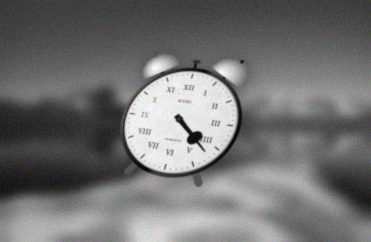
{"hour": 4, "minute": 22}
